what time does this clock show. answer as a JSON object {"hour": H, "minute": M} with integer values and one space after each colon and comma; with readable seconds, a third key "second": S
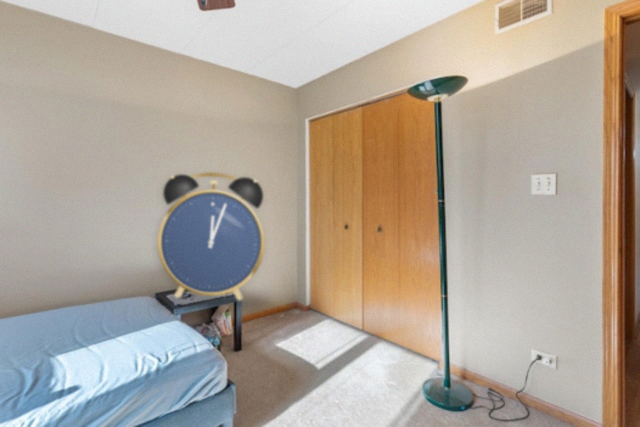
{"hour": 12, "minute": 3}
